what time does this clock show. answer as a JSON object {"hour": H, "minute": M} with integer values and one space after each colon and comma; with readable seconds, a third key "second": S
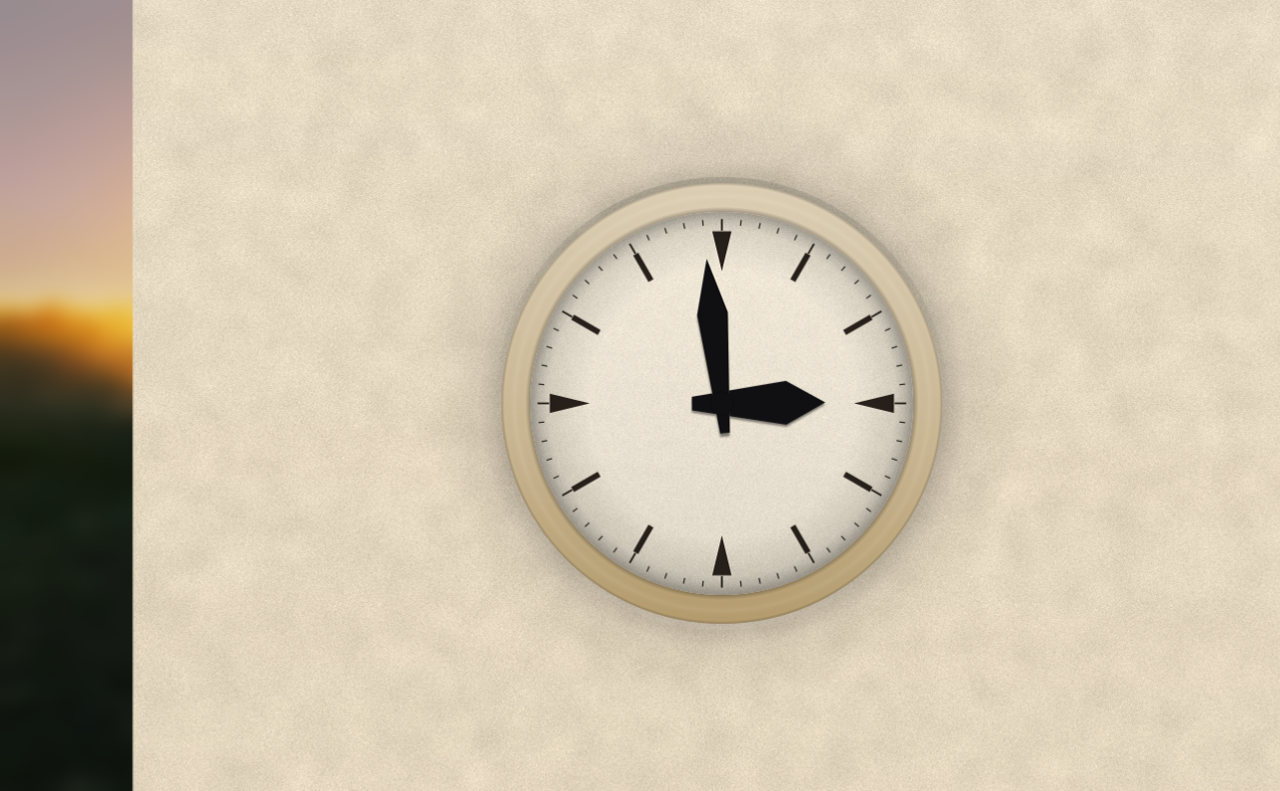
{"hour": 2, "minute": 59}
